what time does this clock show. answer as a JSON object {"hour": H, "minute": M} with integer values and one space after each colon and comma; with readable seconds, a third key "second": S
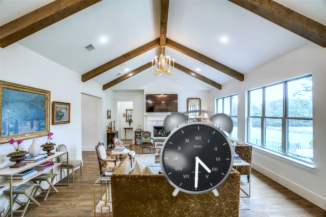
{"hour": 4, "minute": 30}
